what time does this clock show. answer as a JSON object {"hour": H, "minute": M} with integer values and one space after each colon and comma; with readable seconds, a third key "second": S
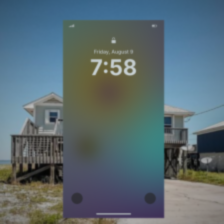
{"hour": 7, "minute": 58}
